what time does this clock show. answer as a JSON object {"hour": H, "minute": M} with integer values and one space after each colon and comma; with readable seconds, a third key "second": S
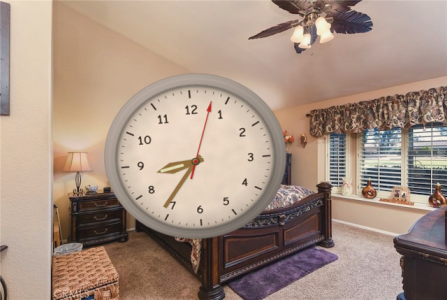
{"hour": 8, "minute": 36, "second": 3}
